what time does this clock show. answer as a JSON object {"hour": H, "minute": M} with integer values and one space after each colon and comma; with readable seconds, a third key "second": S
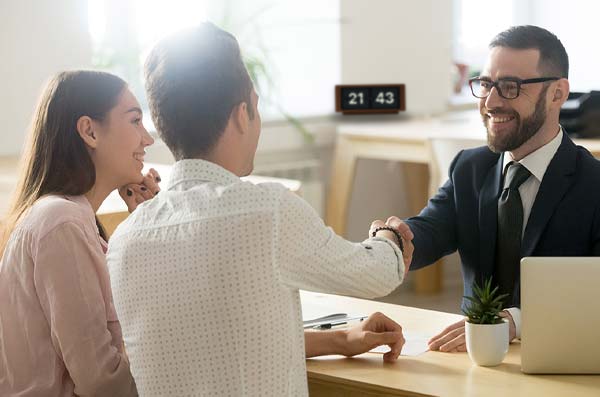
{"hour": 21, "minute": 43}
